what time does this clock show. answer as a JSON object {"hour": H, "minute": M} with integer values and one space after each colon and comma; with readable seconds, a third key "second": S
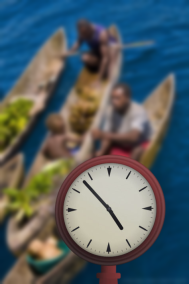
{"hour": 4, "minute": 53}
